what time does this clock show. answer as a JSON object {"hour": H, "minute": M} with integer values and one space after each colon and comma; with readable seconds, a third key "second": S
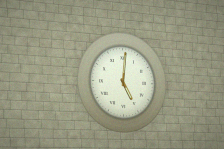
{"hour": 5, "minute": 1}
